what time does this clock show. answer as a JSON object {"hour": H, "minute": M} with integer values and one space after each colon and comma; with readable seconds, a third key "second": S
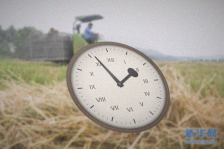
{"hour": 1, "minute": 56}
